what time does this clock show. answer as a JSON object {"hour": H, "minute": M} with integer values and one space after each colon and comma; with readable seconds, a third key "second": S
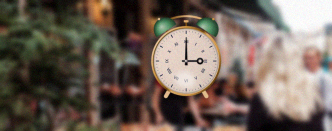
{"hour": 3, "minute": 0}
